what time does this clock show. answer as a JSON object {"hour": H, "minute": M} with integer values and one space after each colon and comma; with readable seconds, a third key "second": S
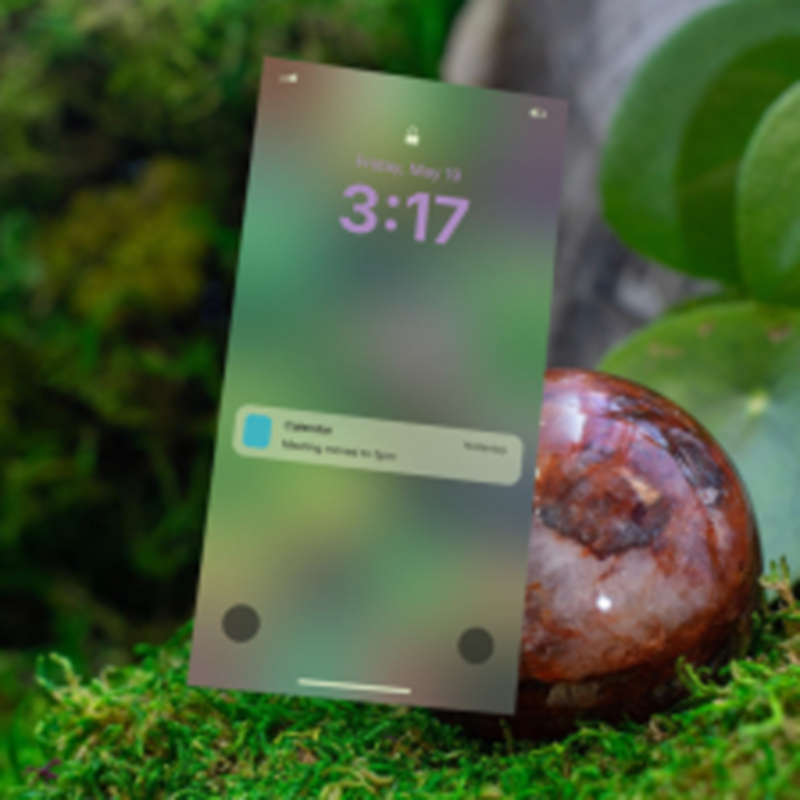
{"hour": 3, "minute": 17}
